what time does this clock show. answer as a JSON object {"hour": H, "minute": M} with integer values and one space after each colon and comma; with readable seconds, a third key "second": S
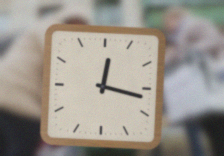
{"hour": 12, "minute": 17}
